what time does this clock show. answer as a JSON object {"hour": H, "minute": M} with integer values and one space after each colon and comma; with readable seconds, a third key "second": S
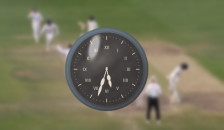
{"hour": 5, "minute": 33}
